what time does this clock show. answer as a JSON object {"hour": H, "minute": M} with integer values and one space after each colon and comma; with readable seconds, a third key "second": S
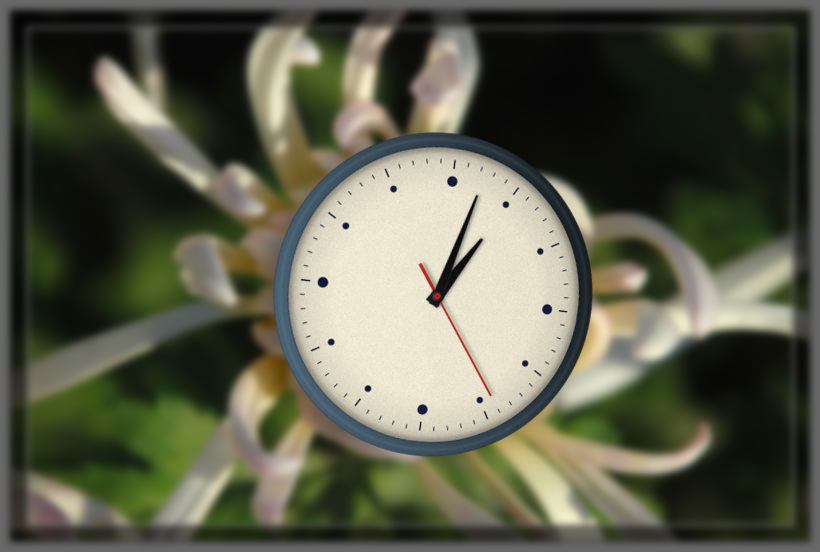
{"hour": 1, "minute": 2, "second": 24}
